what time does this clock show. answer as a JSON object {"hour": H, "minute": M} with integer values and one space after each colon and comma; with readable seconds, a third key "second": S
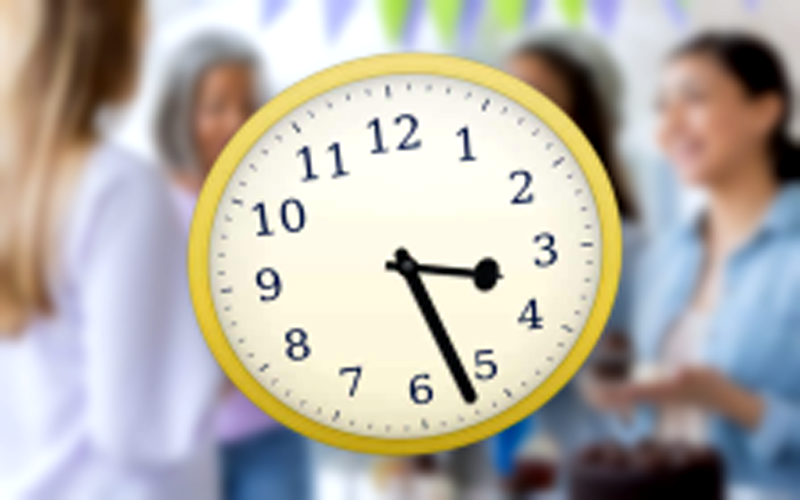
{"hour": 3, "minute": 27}
